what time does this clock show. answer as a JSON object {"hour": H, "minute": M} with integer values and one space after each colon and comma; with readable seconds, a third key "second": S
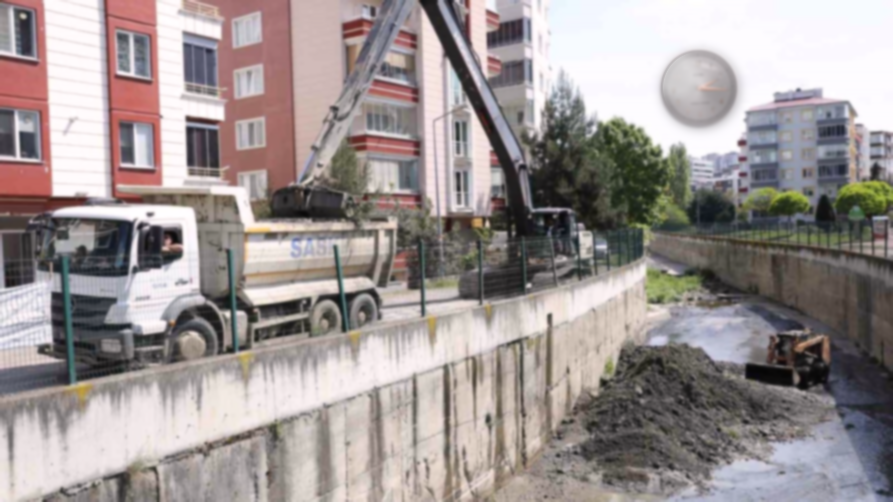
{"hour": 2, "minute": 16}
